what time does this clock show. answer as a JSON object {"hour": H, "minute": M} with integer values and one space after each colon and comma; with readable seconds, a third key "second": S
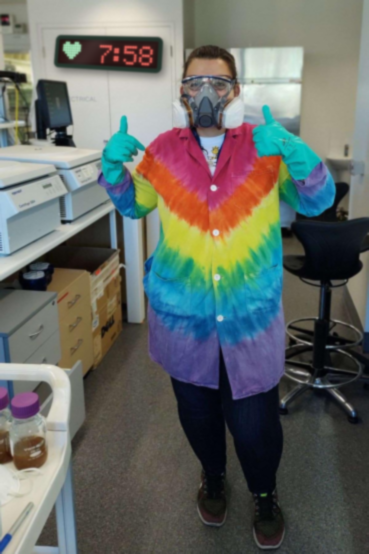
{"hour": 7, "minute": 58}
